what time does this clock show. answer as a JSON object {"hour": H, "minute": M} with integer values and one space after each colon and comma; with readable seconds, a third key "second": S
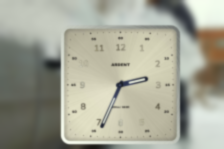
{"hour": 2, "minute": 34}
